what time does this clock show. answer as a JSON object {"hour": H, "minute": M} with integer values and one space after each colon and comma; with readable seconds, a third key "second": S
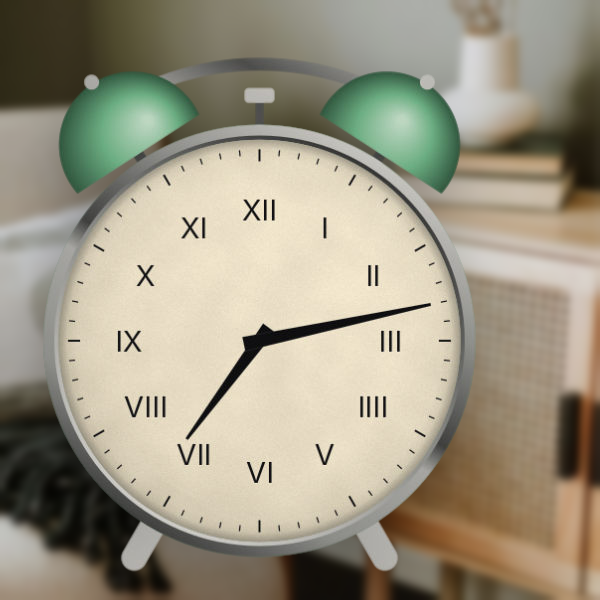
{"hour": 7, "minute": 13}
